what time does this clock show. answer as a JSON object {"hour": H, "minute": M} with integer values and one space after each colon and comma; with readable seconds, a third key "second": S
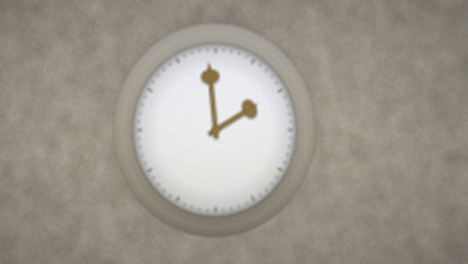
{"hour": 1, "minute": 59}
